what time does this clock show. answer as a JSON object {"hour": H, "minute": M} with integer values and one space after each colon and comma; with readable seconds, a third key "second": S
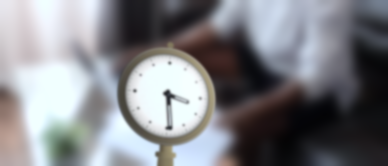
{"hour": 3, "minute": 29}
